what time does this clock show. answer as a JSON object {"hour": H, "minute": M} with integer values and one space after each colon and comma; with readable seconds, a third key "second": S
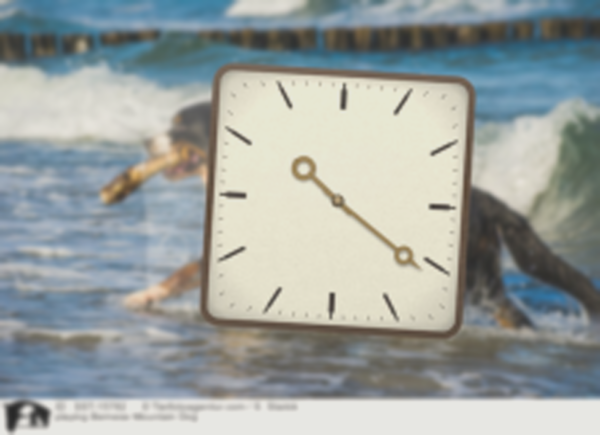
{"hour": 10, "minute": 21}
